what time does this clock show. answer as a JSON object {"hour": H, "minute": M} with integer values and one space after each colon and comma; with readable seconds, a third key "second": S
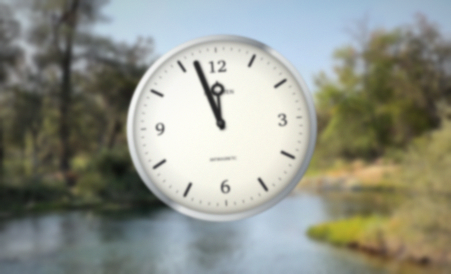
{"hour": 11, "minute": 57}
